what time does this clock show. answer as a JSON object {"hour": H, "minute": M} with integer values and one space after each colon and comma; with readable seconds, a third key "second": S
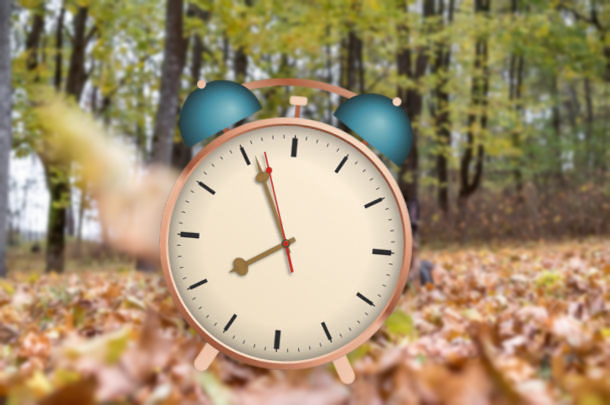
{"hour": 7, "minute": 55, "second": 57}
